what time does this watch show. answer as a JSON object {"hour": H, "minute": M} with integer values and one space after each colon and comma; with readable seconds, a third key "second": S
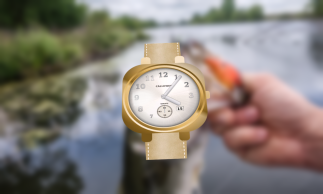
{"hour": 4, "minute": 6}
